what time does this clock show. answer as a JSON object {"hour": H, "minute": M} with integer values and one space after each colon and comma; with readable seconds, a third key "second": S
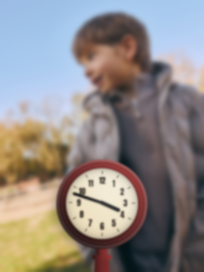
{"hour": 3, "minute": 48}
